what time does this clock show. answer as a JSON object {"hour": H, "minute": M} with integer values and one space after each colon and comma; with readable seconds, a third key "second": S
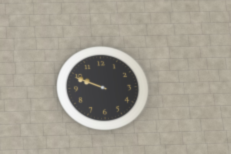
{"hour": 9, "minute": 49}
